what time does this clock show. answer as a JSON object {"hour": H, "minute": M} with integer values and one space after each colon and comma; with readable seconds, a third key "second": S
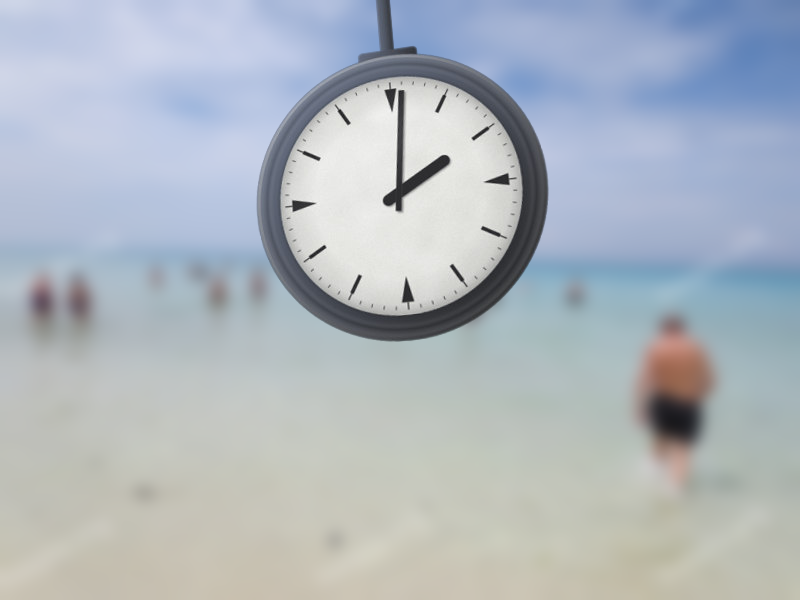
{"hour": 2, "minute": 1}
